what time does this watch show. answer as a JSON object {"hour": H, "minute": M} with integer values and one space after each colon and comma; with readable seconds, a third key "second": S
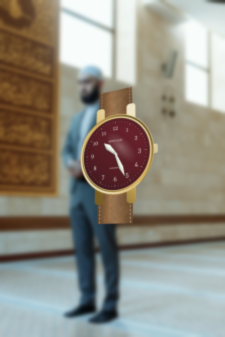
{"hour": 10, "minute": 26}
